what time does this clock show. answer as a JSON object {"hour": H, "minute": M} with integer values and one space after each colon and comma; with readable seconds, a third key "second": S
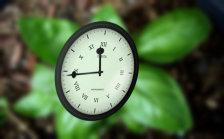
{"hour": 11, "minute": 44}
